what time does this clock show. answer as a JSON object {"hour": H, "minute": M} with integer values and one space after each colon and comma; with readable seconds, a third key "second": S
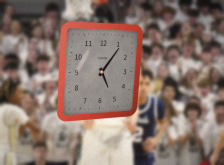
{"hour": 5, "minute": 6}
